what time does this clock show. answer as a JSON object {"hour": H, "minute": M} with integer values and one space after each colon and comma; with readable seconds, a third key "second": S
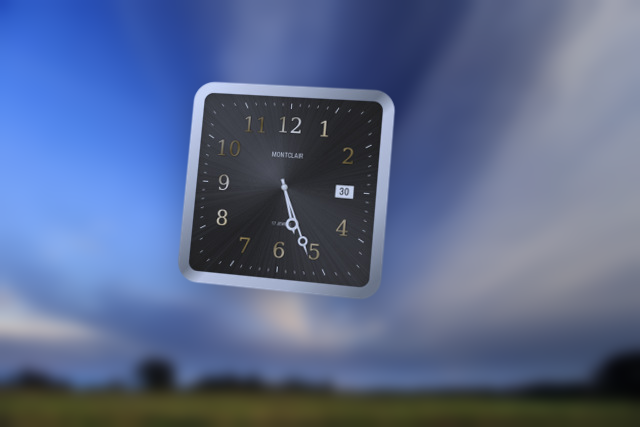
{"hour": 5, "minute": 26}
